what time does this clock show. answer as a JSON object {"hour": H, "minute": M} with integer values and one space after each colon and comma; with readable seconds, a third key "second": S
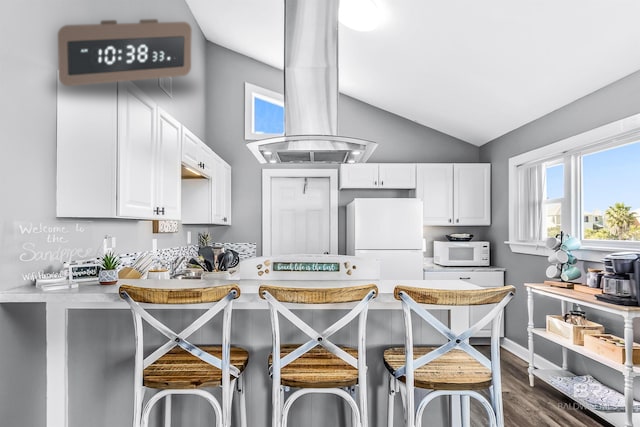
{"hour": 10, "minute": 38, "second": 33}
